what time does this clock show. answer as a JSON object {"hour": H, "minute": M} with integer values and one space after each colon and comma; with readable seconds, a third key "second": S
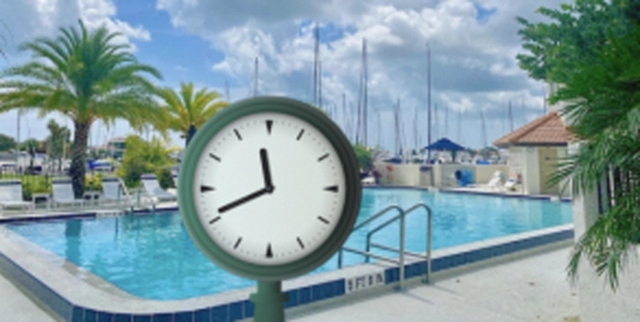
{"hour": 11, "minute": 41}
